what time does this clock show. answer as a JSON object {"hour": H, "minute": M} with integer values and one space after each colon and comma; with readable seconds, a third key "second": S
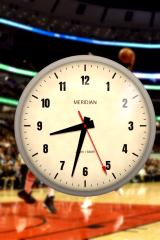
{"hour": 8, "minute": 32, "second": 26}
